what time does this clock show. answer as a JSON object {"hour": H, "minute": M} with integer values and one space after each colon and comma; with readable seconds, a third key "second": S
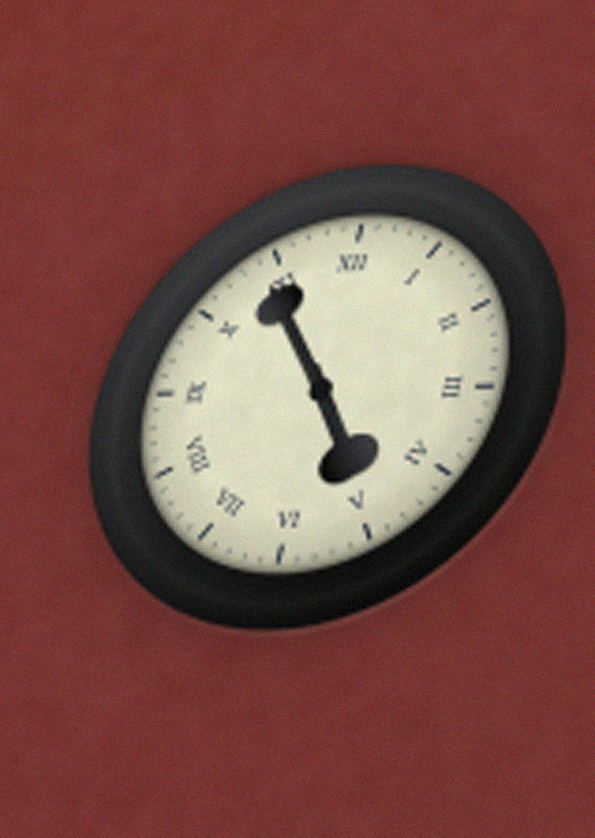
{"hour": 4, "minute": 54}
